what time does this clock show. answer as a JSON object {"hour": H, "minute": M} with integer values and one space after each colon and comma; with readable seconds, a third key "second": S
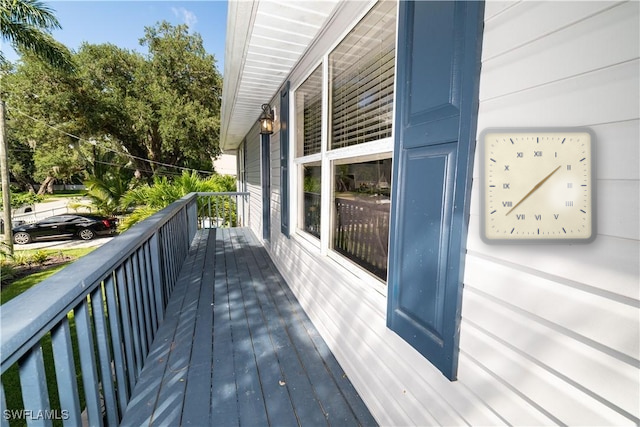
{"hour": 1, "minute": 38}
